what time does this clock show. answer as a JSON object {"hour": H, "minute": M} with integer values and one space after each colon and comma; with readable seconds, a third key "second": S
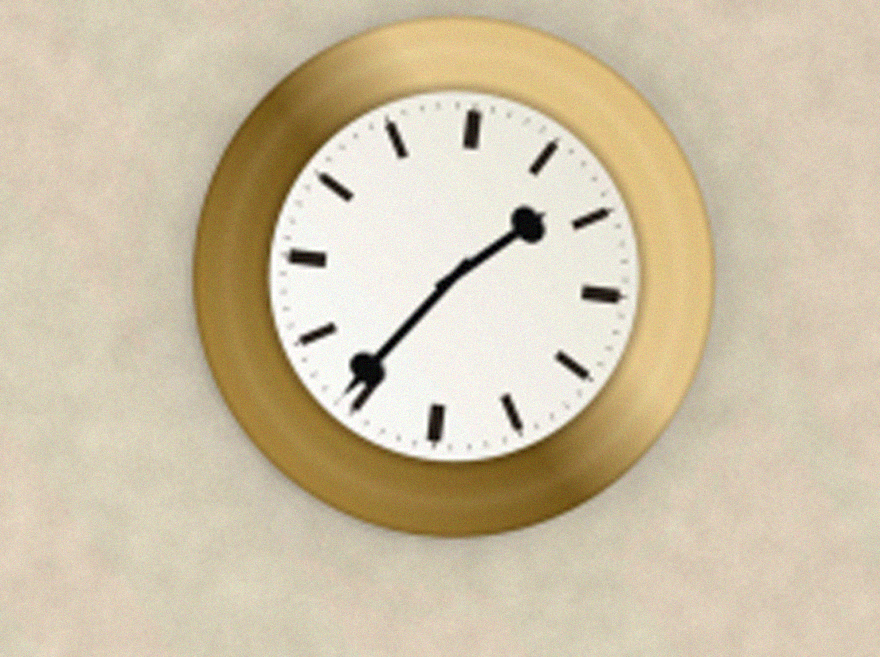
{"hour": 1, "minute": 36}
